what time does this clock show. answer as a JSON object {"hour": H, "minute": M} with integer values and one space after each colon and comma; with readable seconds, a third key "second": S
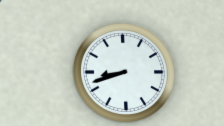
{"hour": 8, "minute": 42}
